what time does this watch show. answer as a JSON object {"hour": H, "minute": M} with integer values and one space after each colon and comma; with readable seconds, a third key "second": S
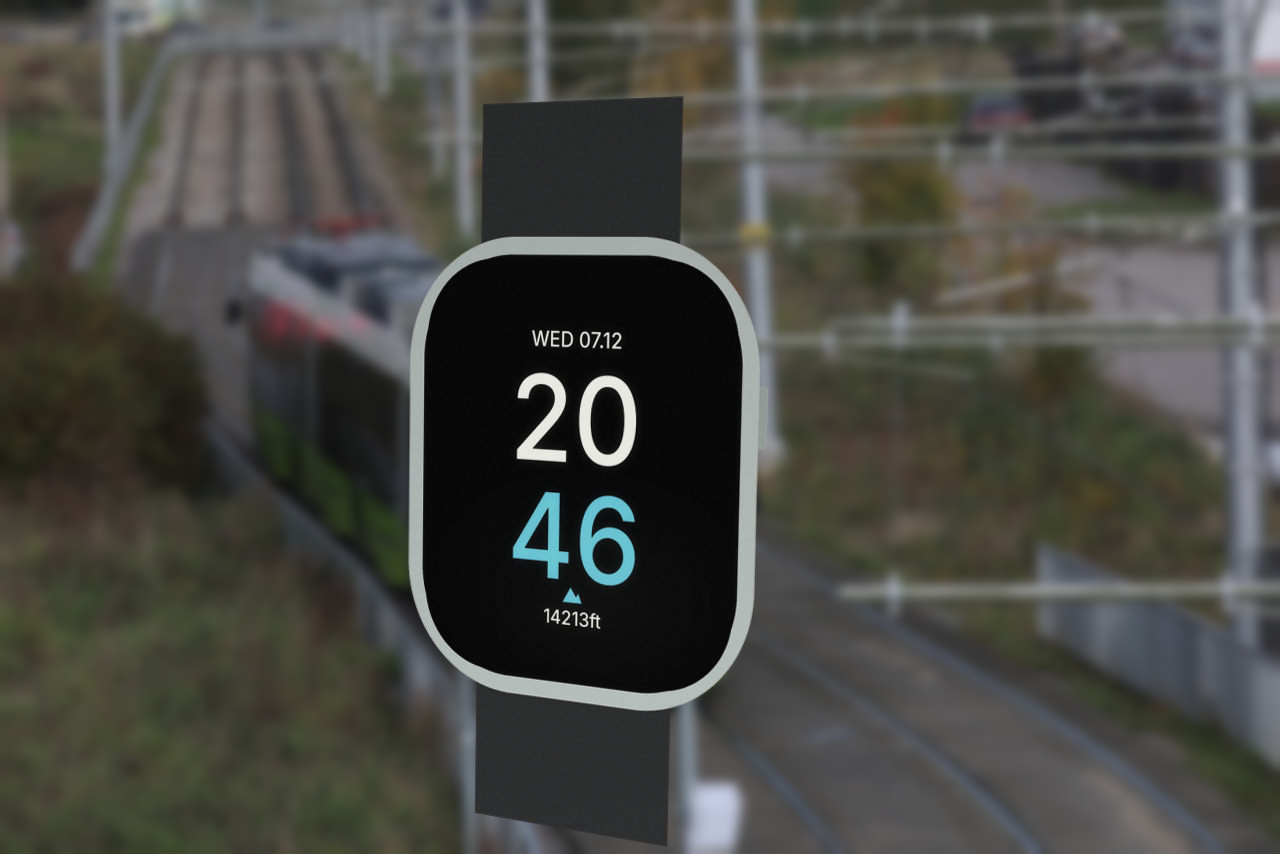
{"hour": 20, "minute": 46}
